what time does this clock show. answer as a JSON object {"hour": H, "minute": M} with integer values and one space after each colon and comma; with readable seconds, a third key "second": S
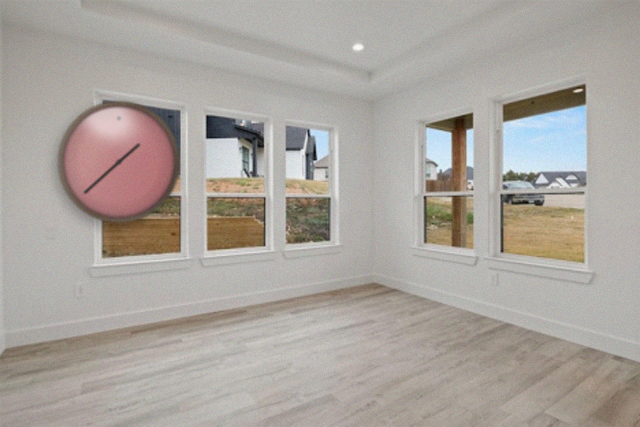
{"hour": 1, "minute": 38}
